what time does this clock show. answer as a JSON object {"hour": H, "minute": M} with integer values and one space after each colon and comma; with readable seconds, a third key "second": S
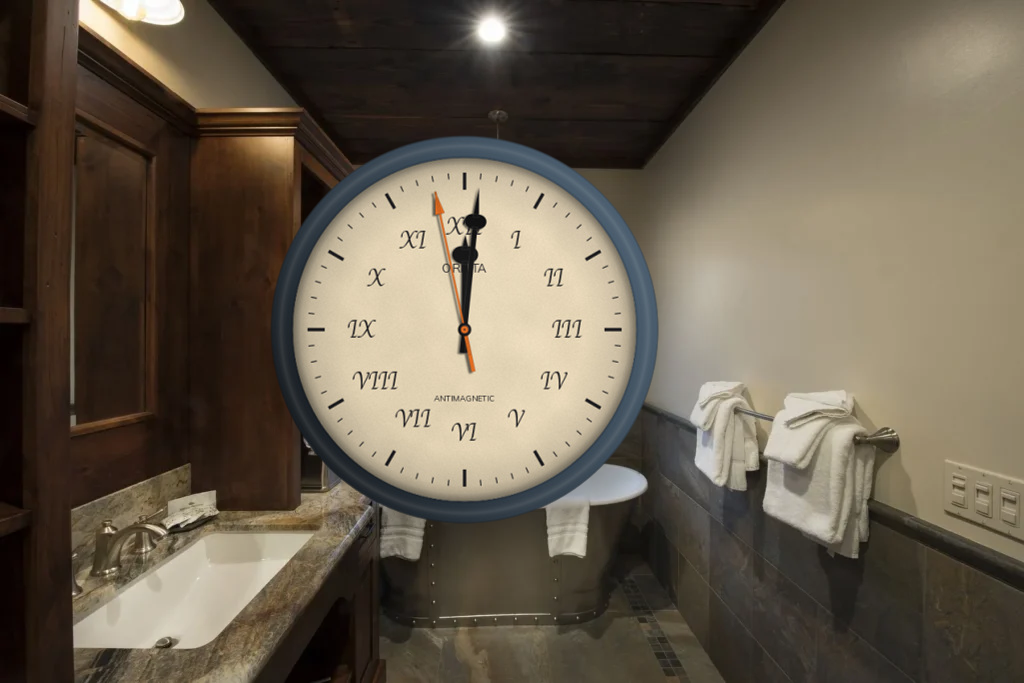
{"hour": 12, "minute": 0, "second": 58}
